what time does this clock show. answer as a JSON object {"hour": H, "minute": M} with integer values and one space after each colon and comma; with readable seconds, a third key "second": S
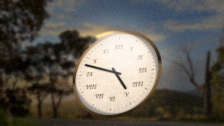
{"hour": 4, "minute": 48}
